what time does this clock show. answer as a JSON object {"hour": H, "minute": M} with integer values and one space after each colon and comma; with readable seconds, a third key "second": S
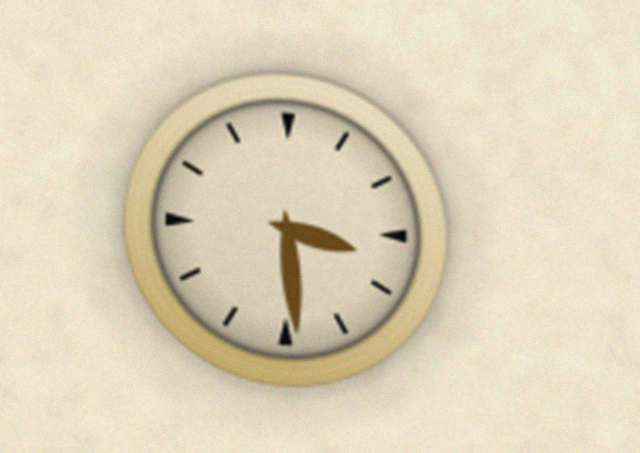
{"hour": 3, "minute": 29}
